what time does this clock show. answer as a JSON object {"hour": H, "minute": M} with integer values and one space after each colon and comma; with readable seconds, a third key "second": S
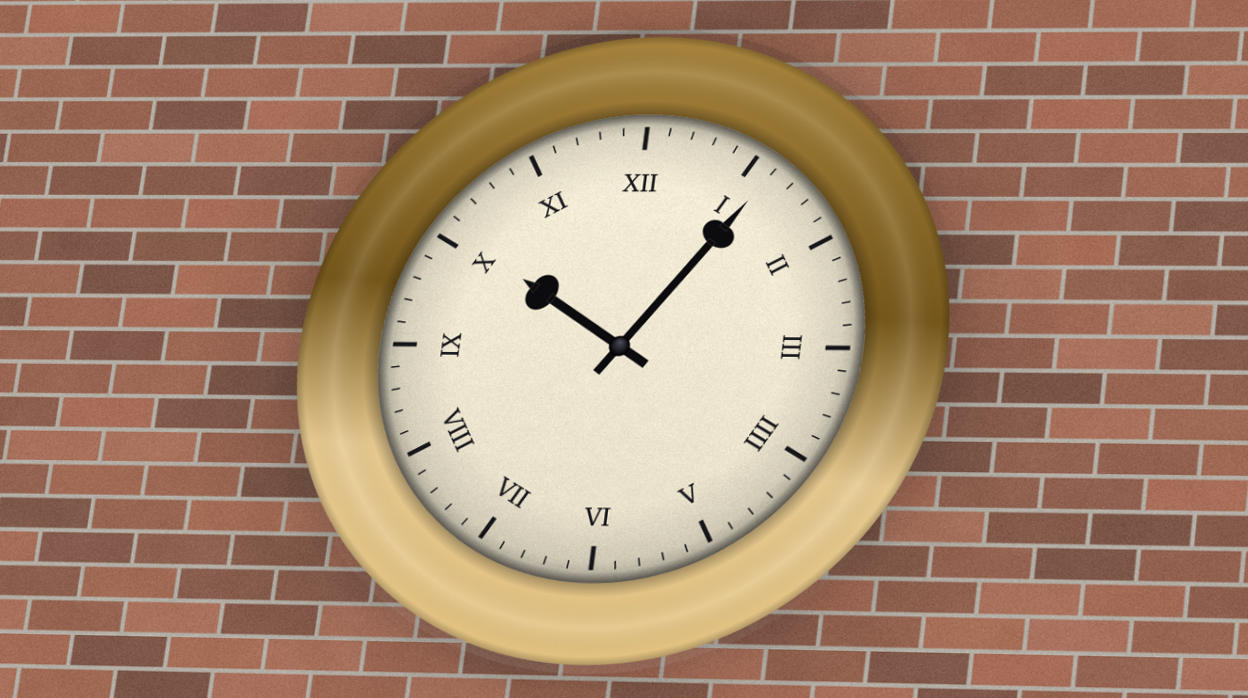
{"hour": 10, "minute": 6}
